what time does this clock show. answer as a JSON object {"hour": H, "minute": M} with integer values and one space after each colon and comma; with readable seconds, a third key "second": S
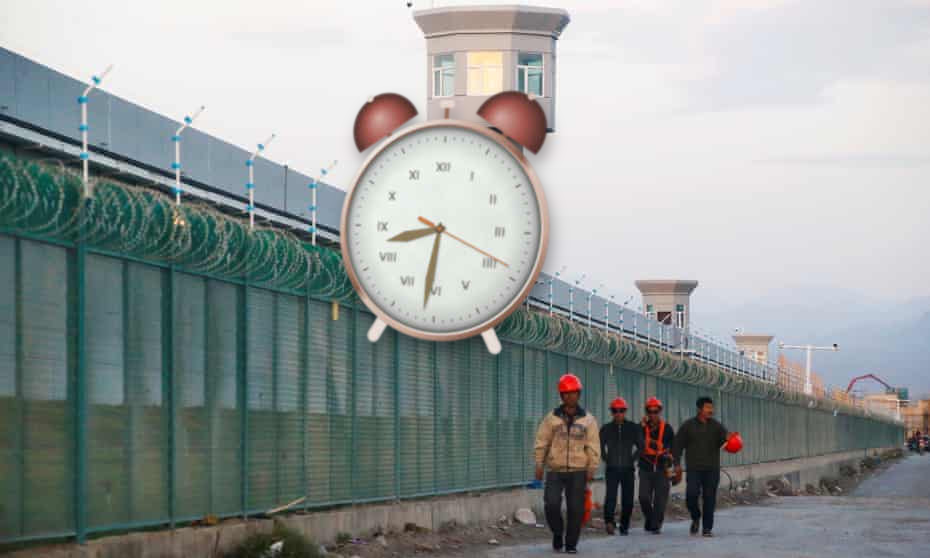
{"hour": 8, "minute": 31, "second": 19}
